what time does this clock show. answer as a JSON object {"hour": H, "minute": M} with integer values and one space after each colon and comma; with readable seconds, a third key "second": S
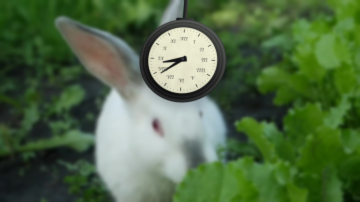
{"hour": 8, "minute": 39}
